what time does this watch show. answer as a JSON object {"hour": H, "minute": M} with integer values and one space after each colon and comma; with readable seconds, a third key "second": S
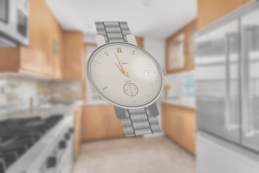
{"hour": 10, "minute": 58}
